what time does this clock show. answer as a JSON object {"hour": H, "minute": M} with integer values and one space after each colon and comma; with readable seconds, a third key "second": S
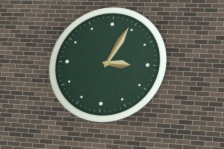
{"hour": 3, "minute": 4}
